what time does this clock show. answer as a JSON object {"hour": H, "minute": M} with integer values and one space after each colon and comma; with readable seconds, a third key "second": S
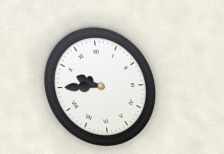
{"hour": 9, "minute": 45}
